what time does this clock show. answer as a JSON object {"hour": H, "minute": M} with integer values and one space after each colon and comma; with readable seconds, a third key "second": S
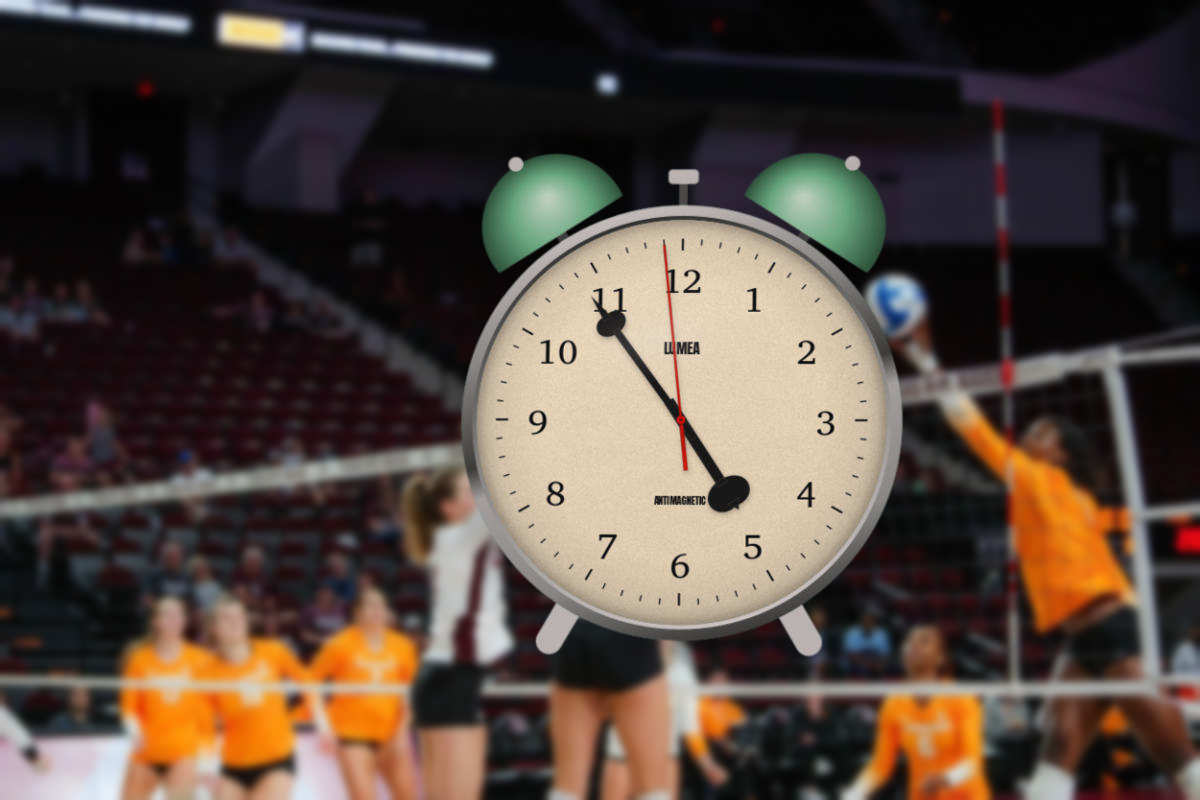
{"hour": 4, "minute": 53, "second": 59}
